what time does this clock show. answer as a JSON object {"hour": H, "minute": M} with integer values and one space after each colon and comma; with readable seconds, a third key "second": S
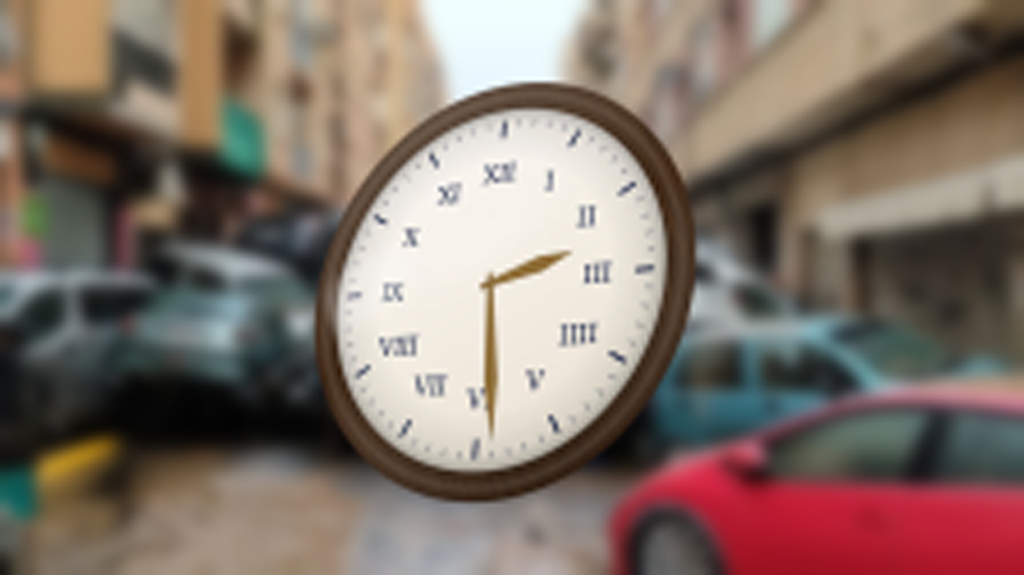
{"hour": 2, "minute": 29}
